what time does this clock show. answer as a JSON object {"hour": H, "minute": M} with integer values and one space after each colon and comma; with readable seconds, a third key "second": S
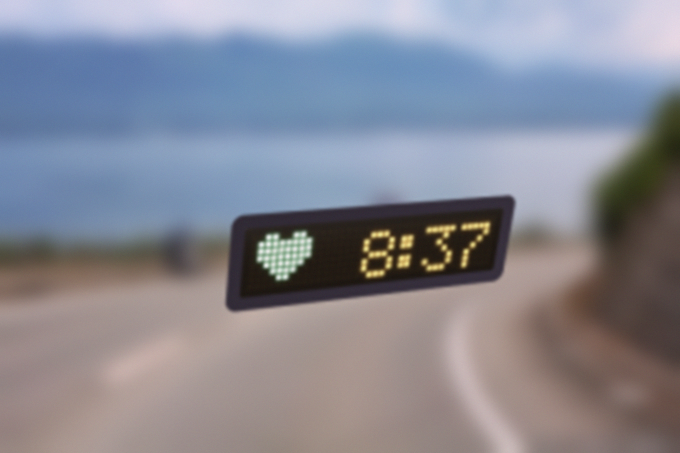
{"hour": 8, "minute": 37}
